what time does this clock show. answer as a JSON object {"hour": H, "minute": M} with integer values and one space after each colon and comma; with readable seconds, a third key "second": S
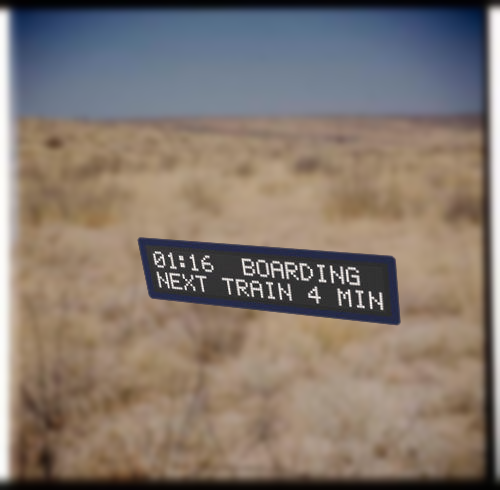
{"hour": 1, "minute": 16}
